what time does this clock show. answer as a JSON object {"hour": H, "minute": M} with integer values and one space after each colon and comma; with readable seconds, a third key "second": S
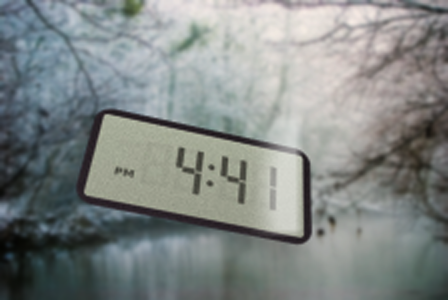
{"hour": 4, "minute": 41}
